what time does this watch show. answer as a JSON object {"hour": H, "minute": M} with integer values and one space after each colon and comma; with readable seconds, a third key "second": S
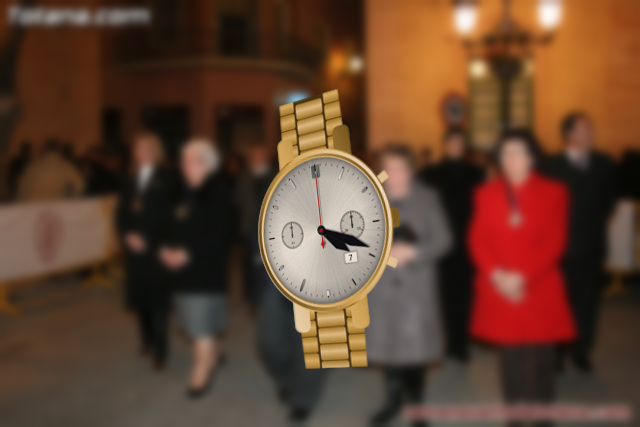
{"hour": 4, "minute": 19}
